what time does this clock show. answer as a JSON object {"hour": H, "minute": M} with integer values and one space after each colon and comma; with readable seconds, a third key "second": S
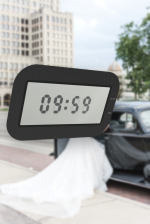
{"hour": 9, "minute": 59}
